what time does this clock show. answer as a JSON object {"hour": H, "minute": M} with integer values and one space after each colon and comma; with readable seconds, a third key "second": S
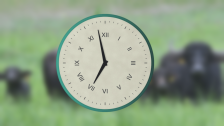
{"hour": 6, "minute": 58}
